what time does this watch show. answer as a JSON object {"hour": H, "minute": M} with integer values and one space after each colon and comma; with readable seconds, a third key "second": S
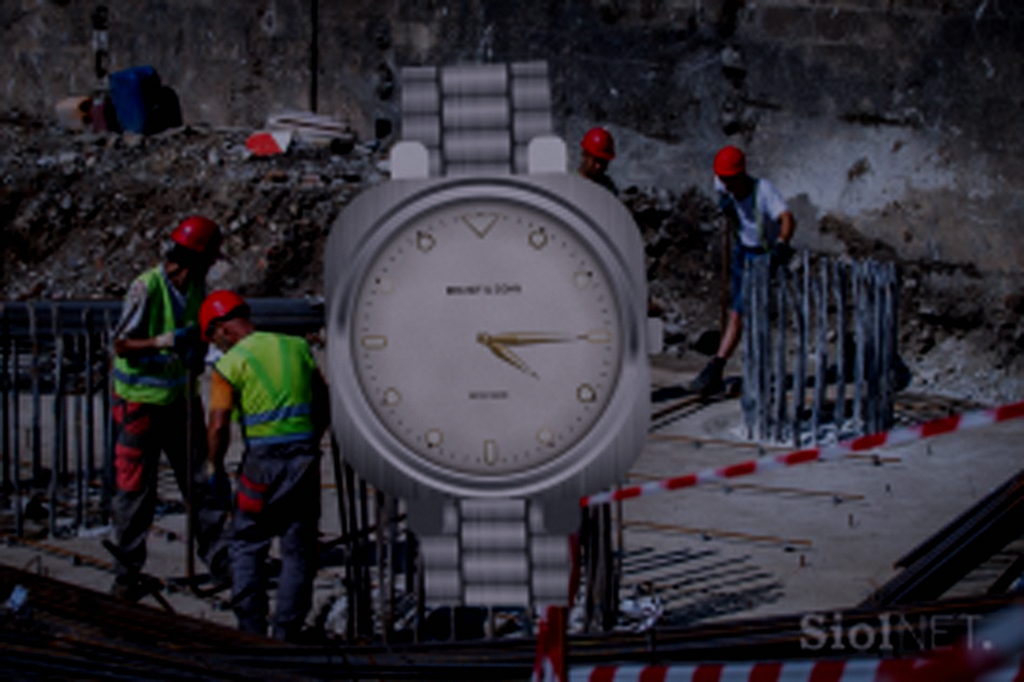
{"hour": 4, "minute": 15}
